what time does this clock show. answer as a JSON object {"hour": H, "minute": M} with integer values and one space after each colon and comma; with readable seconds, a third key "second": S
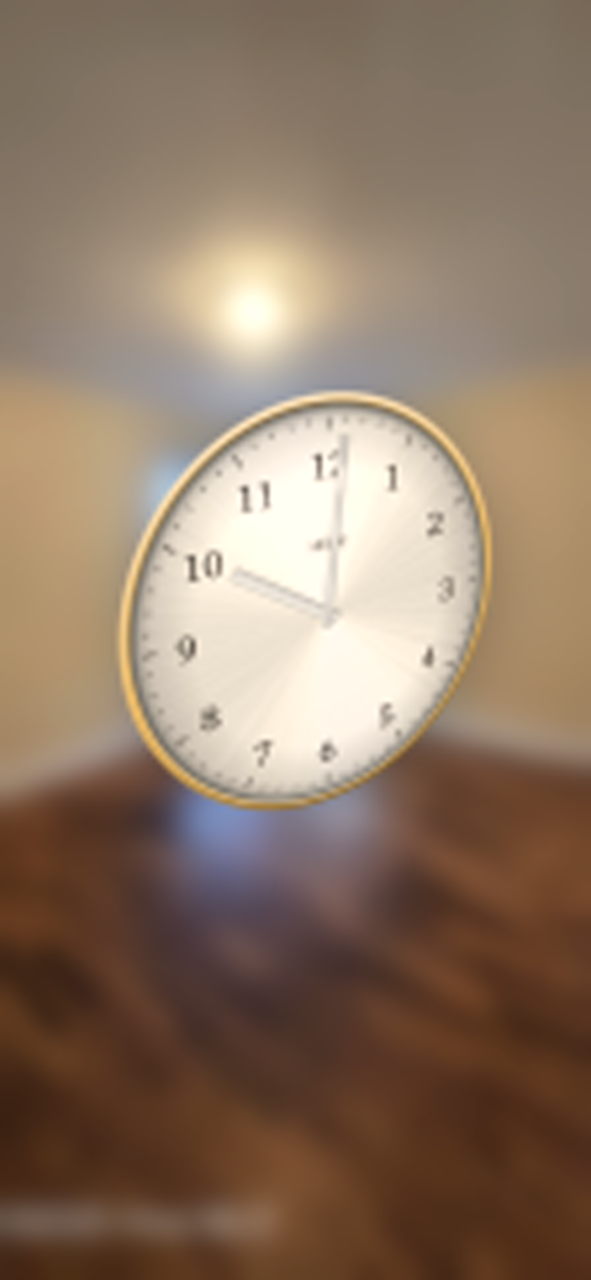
{"hour": 10, "minute": 1}
